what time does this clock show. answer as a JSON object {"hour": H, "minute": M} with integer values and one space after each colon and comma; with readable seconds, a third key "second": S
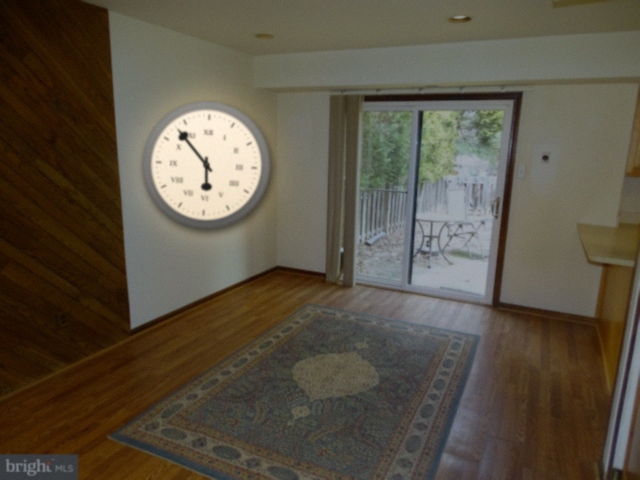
{"hour": 5, "minute": 53}
